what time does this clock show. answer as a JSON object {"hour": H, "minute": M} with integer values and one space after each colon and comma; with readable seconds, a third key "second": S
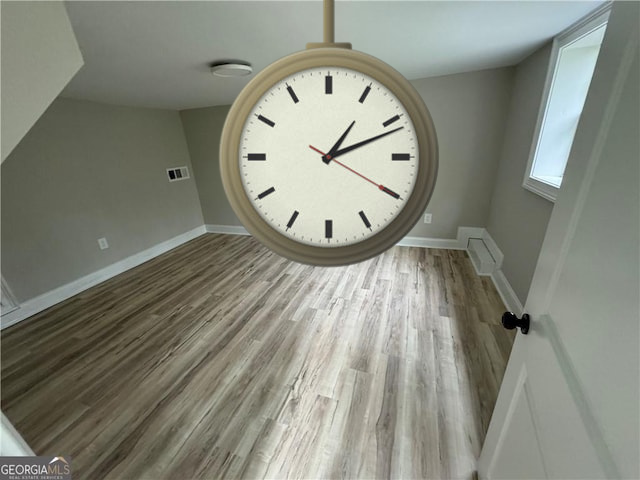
{"hour": 1, "minute": 11, "second": 20}
